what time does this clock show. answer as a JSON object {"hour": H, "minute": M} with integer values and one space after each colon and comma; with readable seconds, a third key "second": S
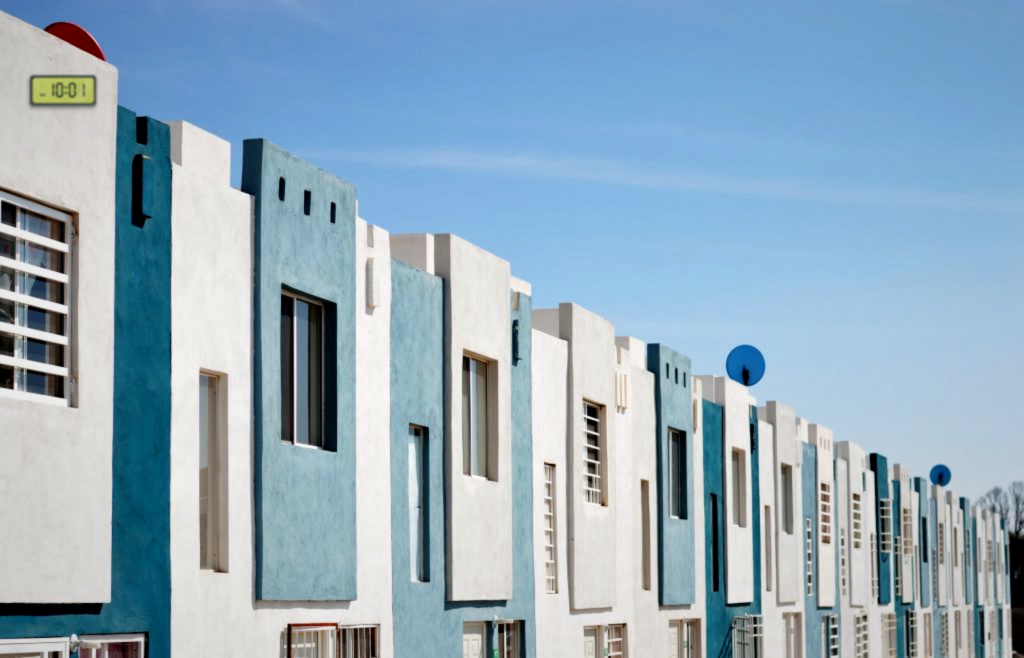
{"hour": 10, "minute": 1}
